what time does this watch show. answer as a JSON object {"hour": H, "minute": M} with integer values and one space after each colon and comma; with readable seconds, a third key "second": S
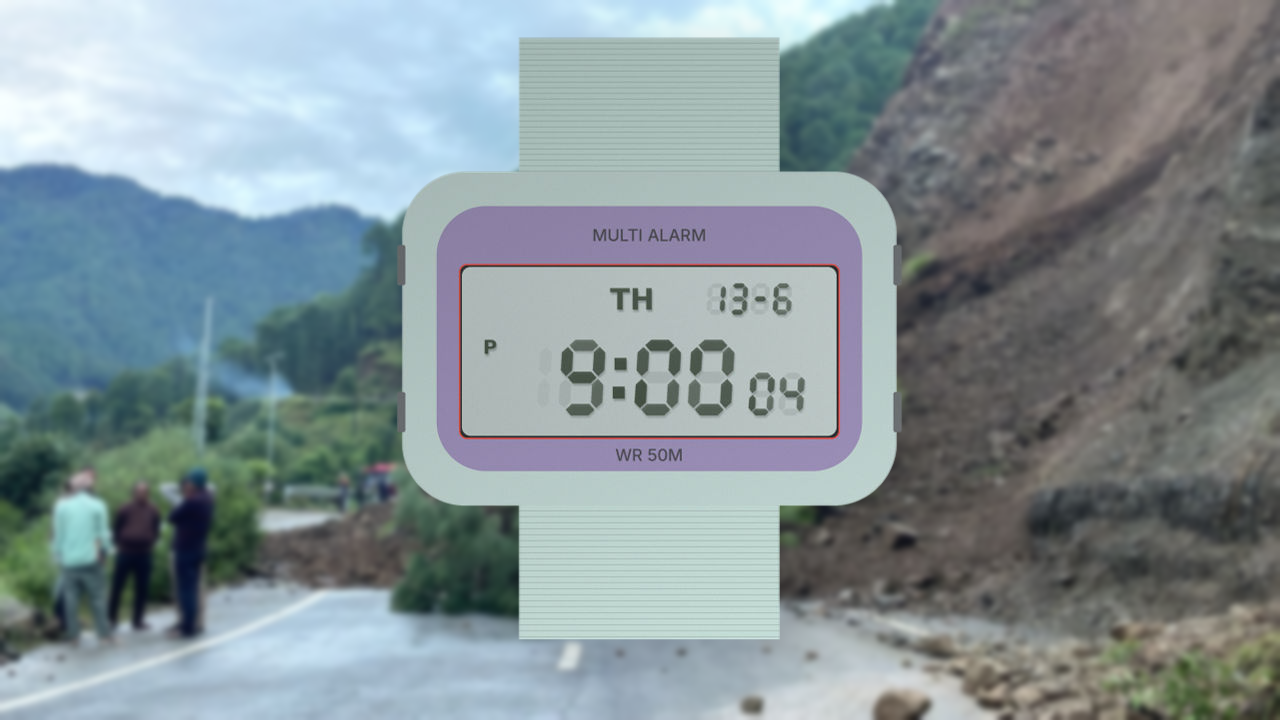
{"hour": 9, "minute": 0, "second": 4}
